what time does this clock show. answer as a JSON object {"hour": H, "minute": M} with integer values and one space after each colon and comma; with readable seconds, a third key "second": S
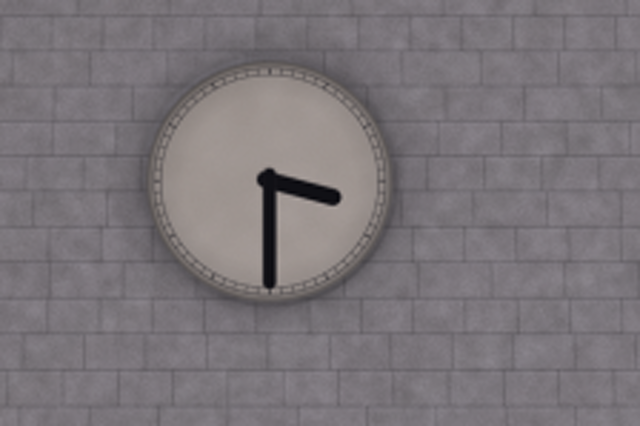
{"hour": 3, "minute": 30}
